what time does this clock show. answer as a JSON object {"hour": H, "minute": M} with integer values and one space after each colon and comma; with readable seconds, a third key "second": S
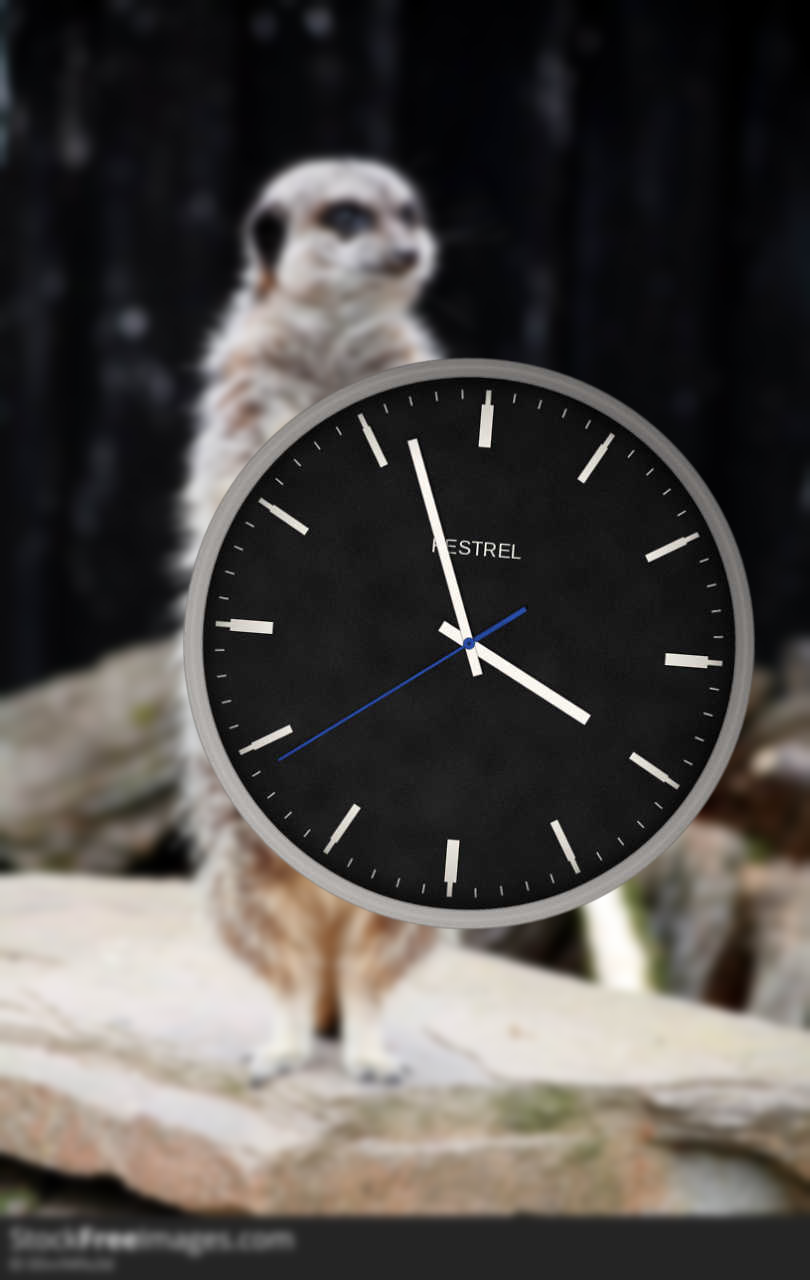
{"hour": 3, "minute": 56, "second": 39}
